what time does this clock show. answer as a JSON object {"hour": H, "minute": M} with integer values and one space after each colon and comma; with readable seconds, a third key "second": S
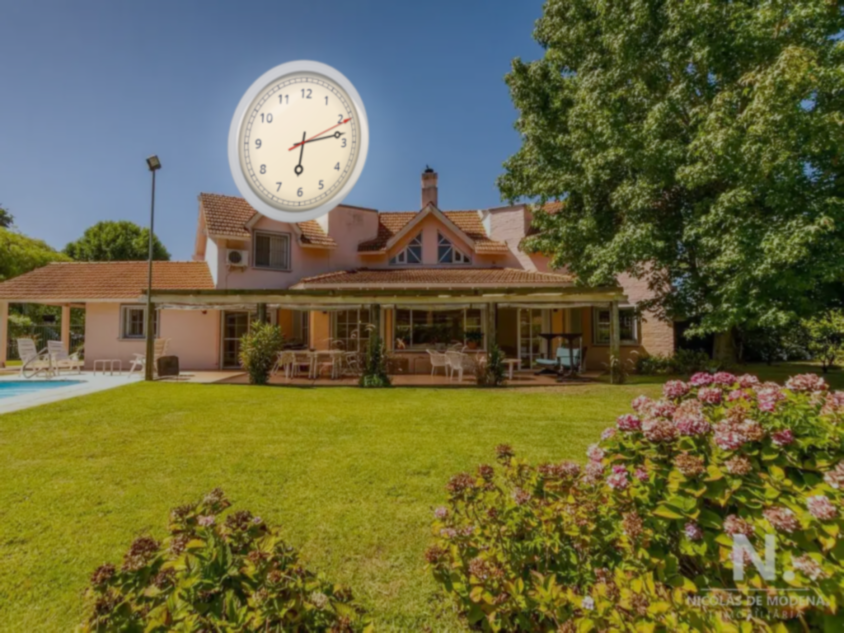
{"hour": 6, "minute": 13, "second": 11}
